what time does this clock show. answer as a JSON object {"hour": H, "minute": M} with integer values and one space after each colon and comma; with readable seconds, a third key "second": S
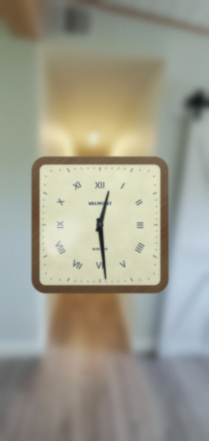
{"hour": 12, "minute": 29}
